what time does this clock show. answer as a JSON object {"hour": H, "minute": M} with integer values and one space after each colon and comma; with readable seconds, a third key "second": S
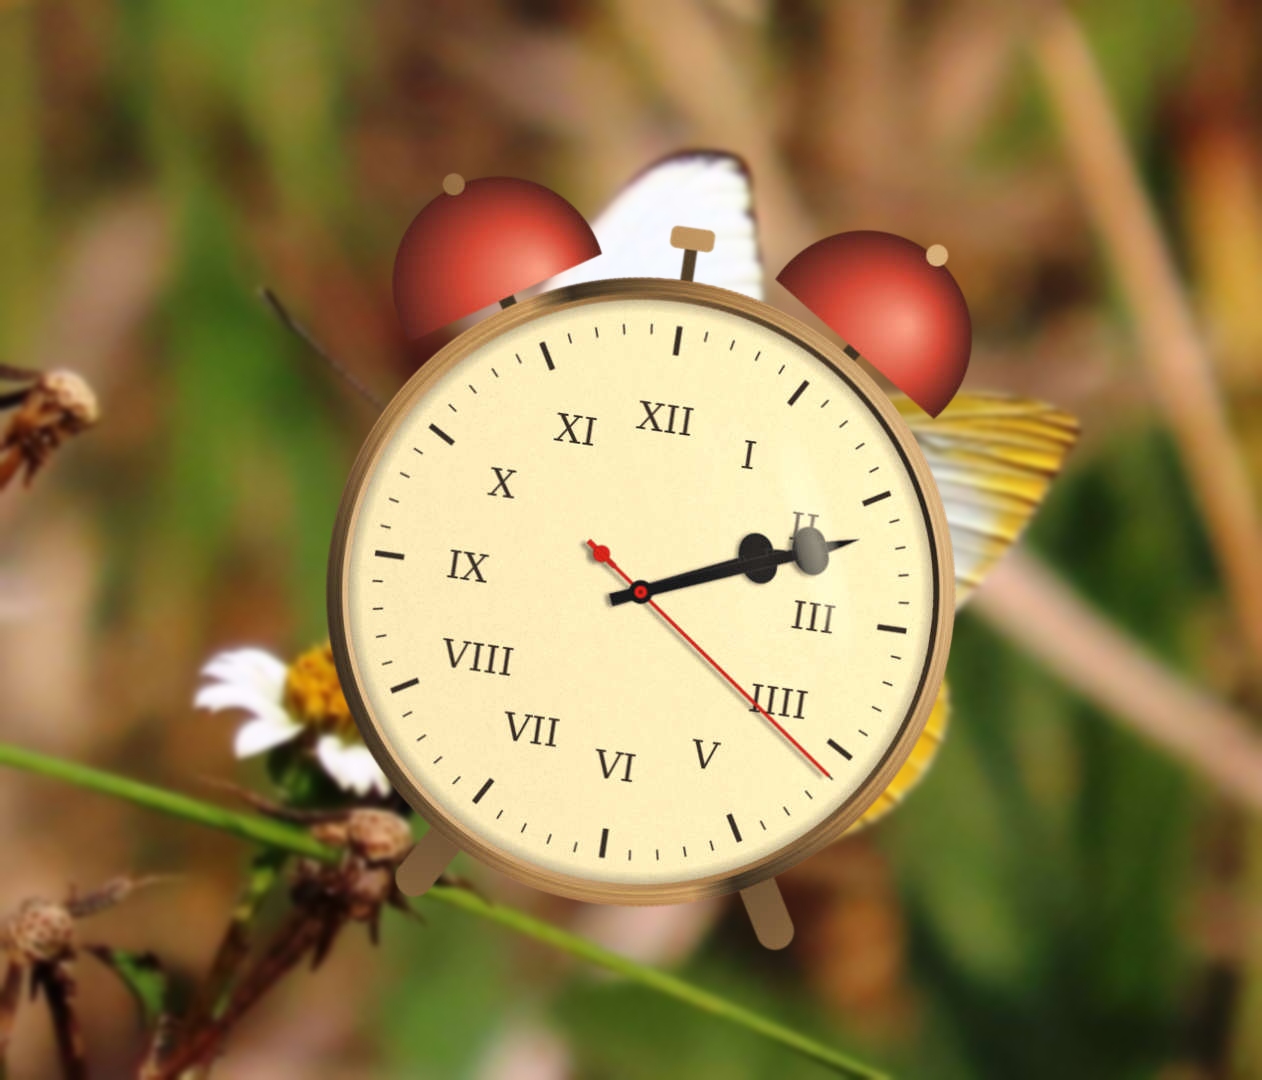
{"hour": 2, "minute": 11, "second": 21}
